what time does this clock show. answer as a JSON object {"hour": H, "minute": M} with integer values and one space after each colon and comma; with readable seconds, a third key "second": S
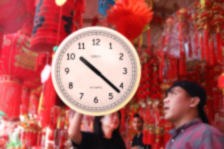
{"hour": 10, "minute": 22}
